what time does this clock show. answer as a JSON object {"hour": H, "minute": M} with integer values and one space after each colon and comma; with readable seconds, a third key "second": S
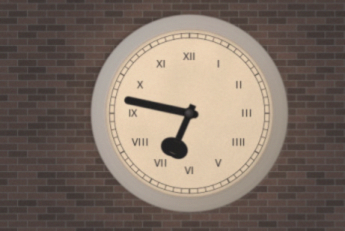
{"hour": 6, "minute": 47}
